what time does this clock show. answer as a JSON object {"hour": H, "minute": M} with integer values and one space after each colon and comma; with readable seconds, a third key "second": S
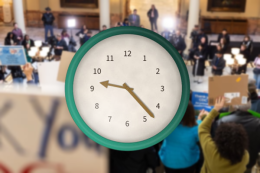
{"hour": 9, "minute": 23}
